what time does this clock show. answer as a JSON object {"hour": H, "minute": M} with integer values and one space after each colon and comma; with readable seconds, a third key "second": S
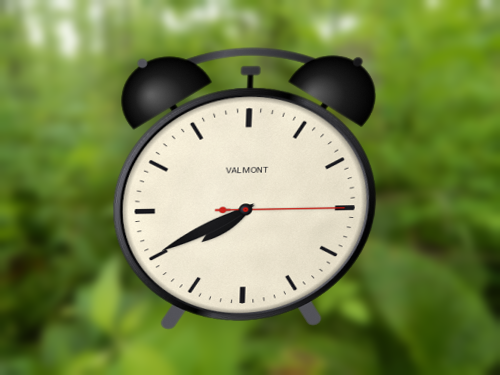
{"hour": 7, "minute": 40, "second": 15}
